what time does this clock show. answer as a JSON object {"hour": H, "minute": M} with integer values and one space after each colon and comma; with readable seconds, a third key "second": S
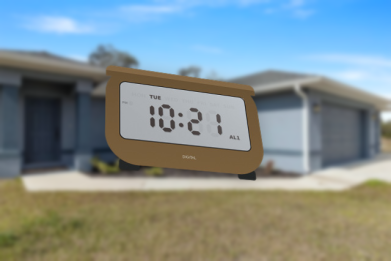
{"hour": 10, "minute": 21}
